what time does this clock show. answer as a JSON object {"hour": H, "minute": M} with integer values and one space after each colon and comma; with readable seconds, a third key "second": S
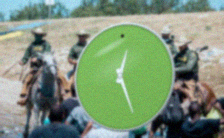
{"hour": 12, "minute": 26}
